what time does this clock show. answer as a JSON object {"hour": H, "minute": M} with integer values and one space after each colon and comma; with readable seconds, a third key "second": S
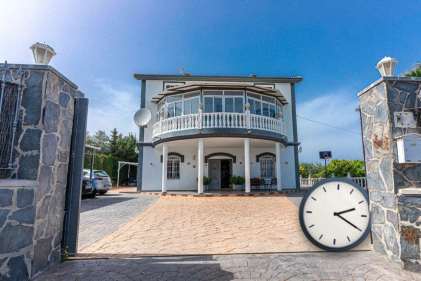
{"hour": 2, "minute": 20}
